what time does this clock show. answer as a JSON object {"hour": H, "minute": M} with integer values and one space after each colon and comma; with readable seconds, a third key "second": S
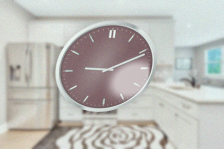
{"hour": 9, "minute": 11}
